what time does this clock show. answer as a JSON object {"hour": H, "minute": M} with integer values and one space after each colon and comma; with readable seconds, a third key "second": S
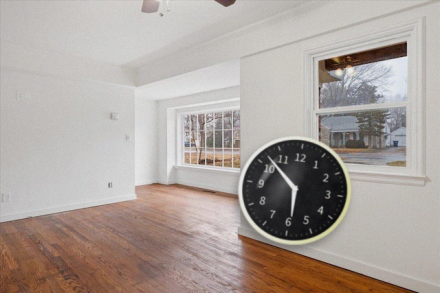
{"hour": 5, "minute": 52}
